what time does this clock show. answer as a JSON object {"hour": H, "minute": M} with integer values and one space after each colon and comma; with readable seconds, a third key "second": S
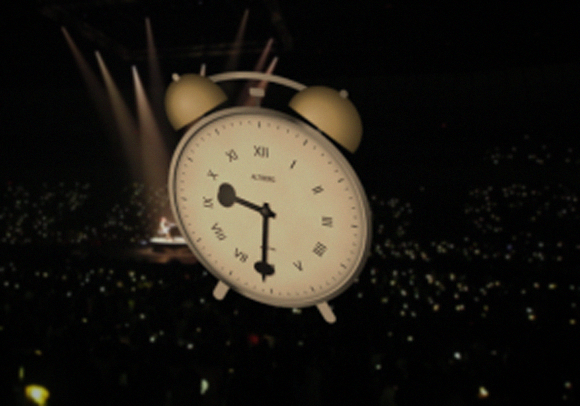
{"hour": 9, "minute": 31}
